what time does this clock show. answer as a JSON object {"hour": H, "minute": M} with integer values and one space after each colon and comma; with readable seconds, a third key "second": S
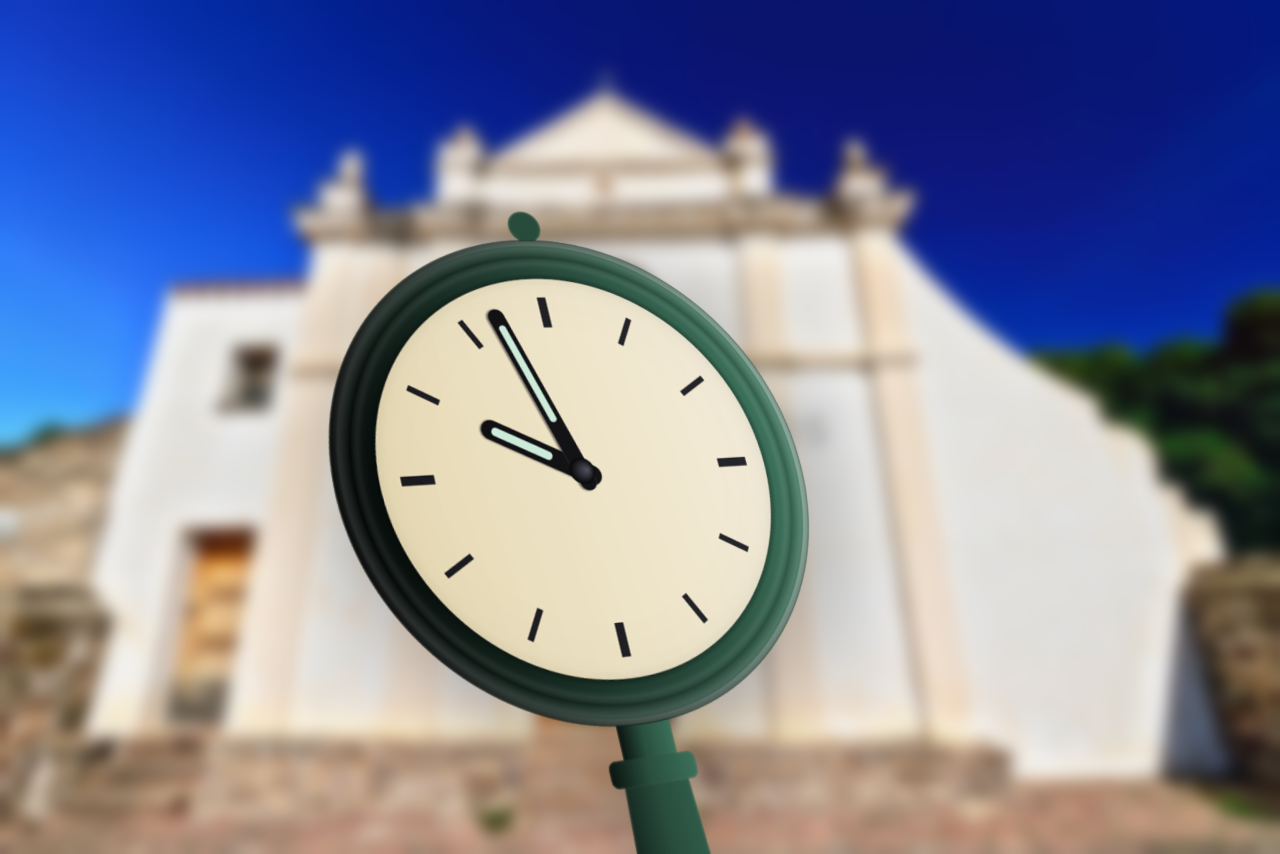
{"hour": 9, "minute": 57}
